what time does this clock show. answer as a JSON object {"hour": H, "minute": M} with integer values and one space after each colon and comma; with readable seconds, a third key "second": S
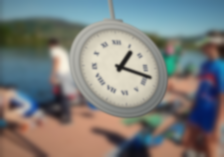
{"hour": 1, "minute": 18}
